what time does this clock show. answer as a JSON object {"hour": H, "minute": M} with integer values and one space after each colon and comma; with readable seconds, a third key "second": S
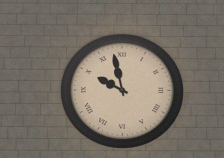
{"hour": 9, "minute": 58}
